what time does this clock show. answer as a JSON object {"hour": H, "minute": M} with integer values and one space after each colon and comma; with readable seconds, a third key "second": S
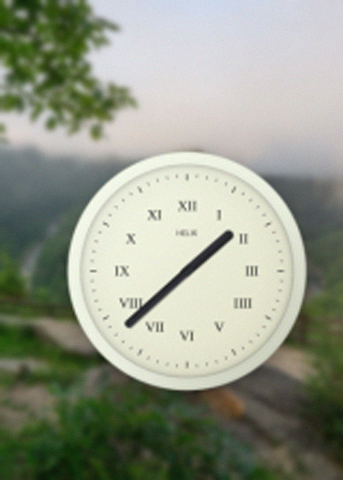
{"hour": 1, "minute": 38}
